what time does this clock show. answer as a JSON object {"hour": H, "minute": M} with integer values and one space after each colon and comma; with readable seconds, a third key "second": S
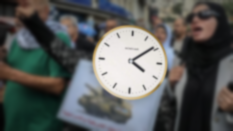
{"hour": 4, "minute": 9}
